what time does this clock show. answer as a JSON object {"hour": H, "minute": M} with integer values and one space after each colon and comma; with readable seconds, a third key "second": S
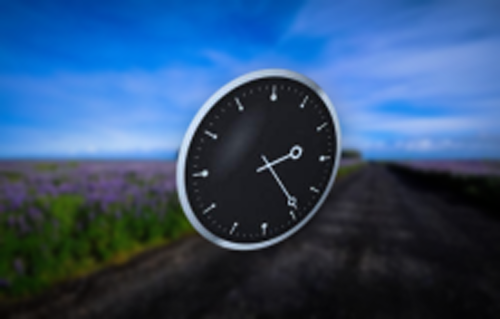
{"hour": 2, "minute": 24}
